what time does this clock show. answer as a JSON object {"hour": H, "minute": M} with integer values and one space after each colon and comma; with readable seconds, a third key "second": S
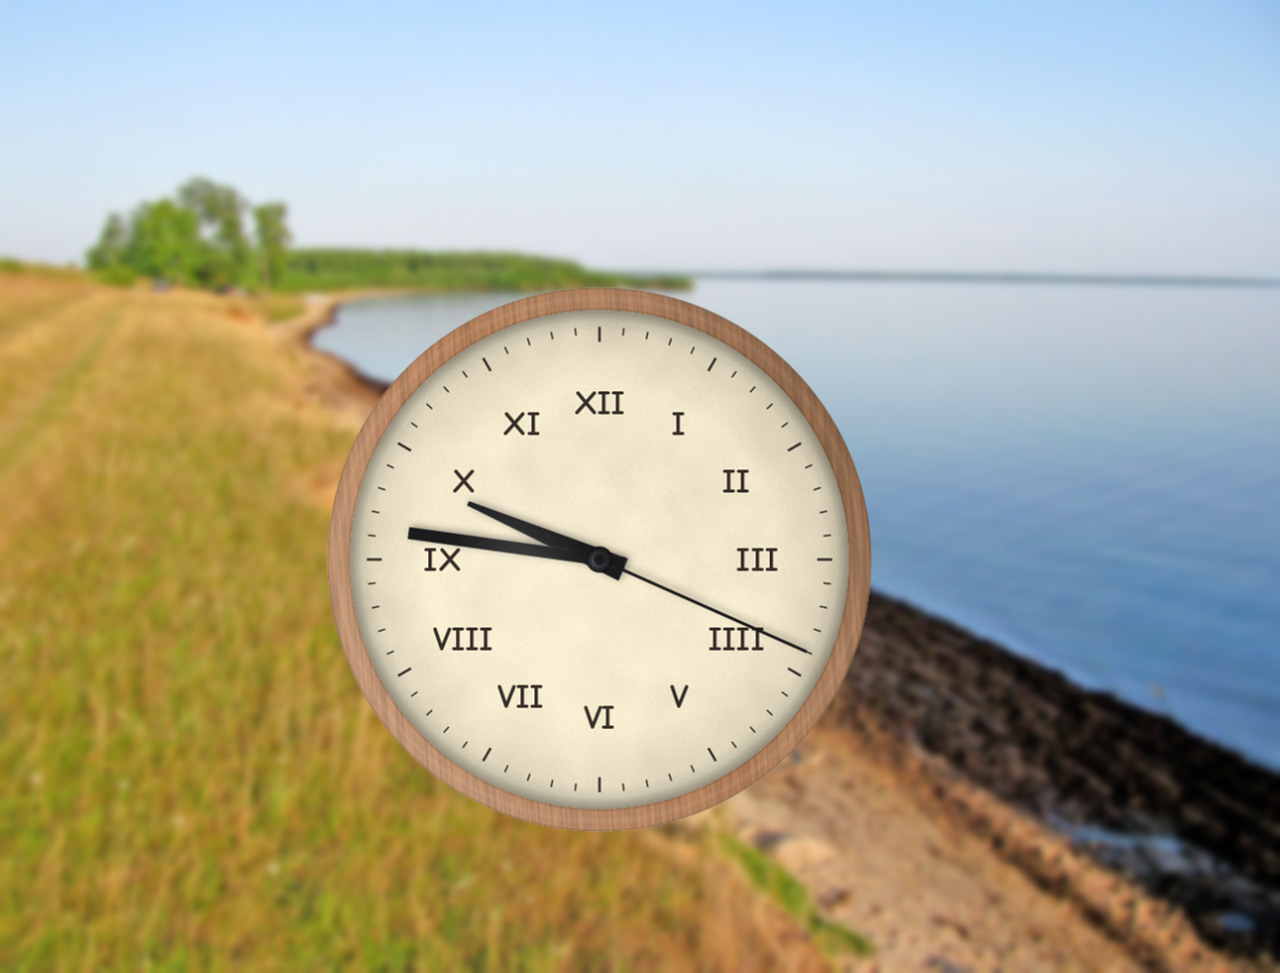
{"hour": 9, "minute": 46, "second": 19}
